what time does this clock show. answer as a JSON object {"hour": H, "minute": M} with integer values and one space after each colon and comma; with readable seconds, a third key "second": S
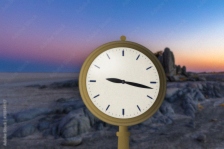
{"hour": 9, "minute": 17}
